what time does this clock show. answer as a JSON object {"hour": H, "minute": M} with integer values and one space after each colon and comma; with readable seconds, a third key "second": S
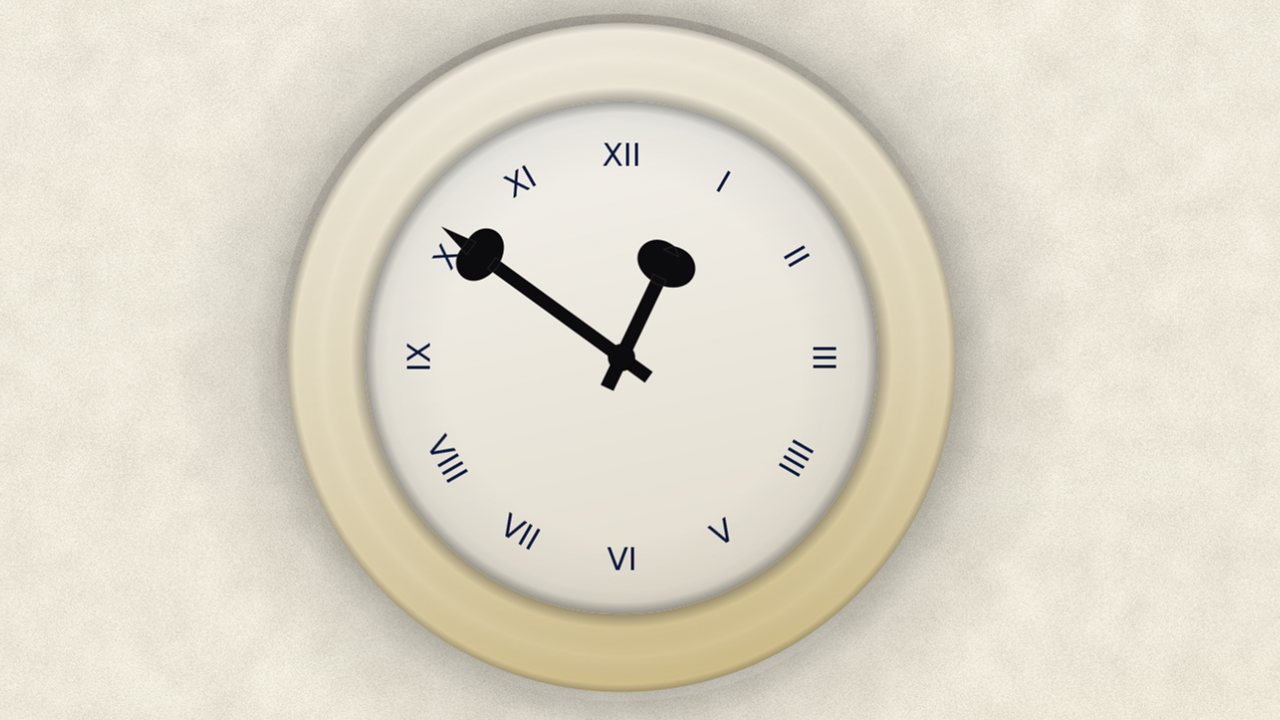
{"hour": 12, "minute": 51}
